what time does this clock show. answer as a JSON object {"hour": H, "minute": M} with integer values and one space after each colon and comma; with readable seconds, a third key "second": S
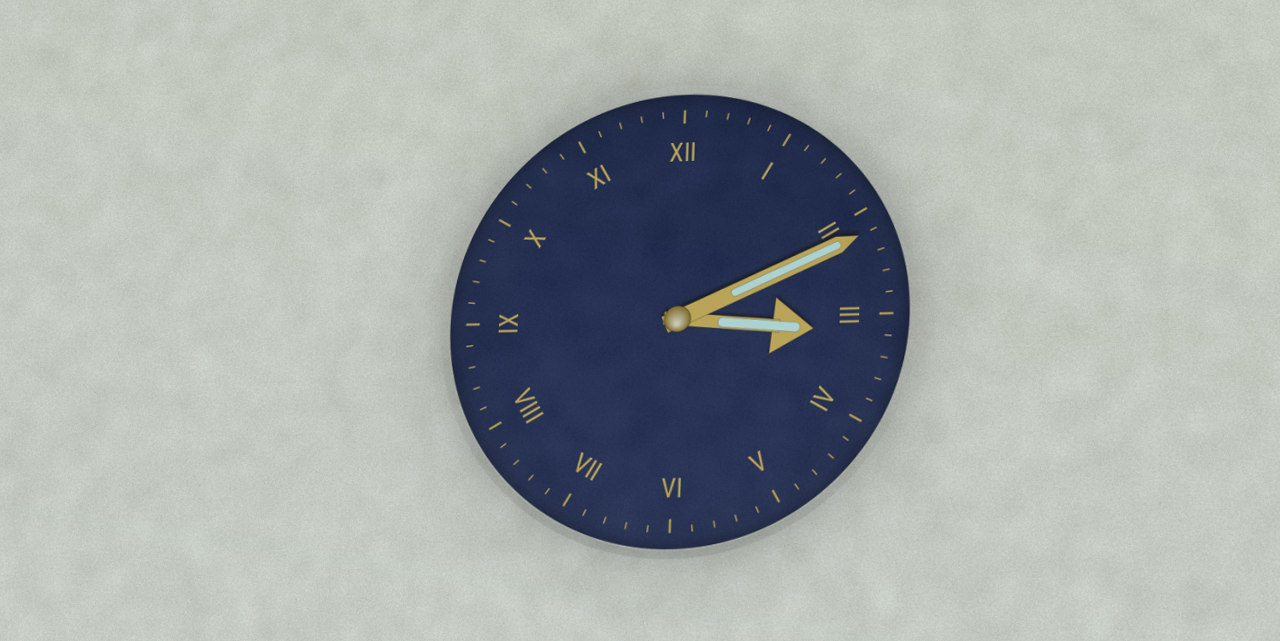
{"hour": 3, "minute": 11}
